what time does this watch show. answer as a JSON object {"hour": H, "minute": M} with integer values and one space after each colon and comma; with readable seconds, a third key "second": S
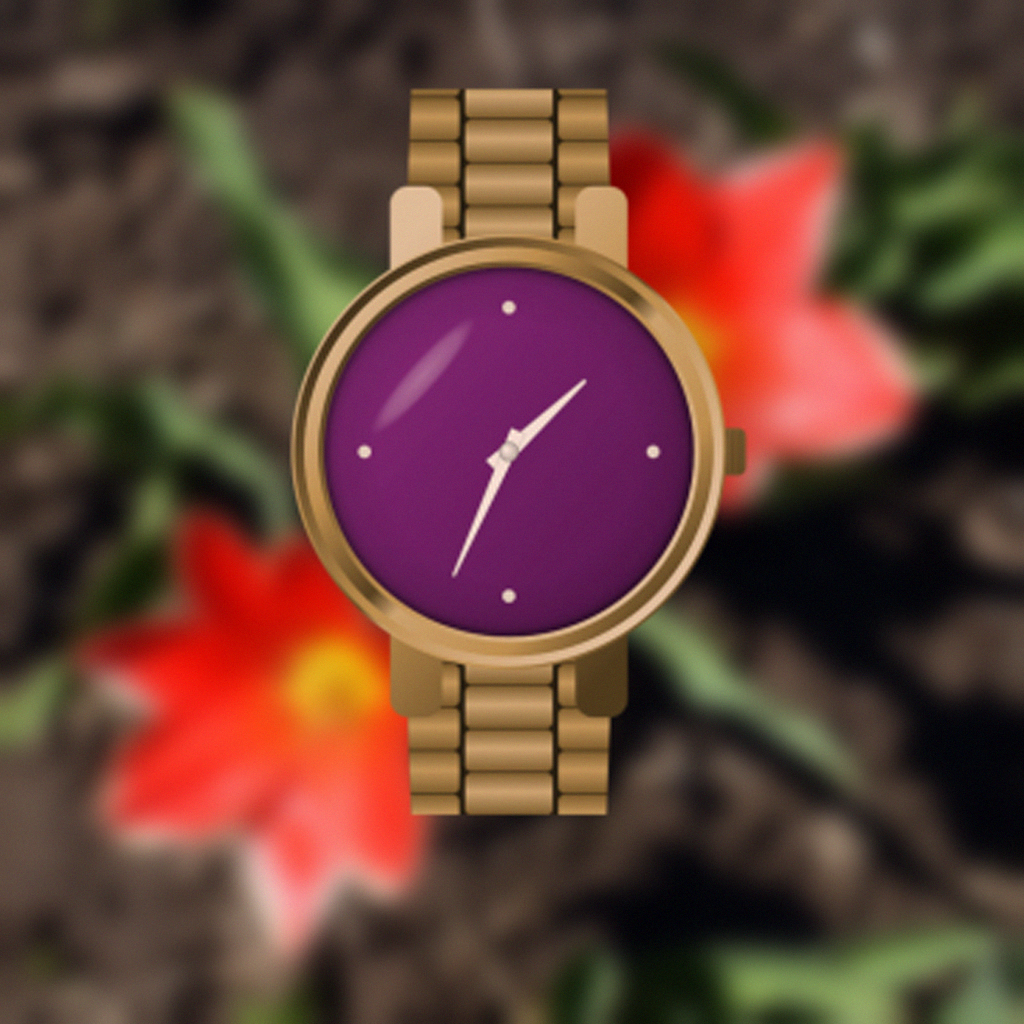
{"hour": 1, "minute": 34}
